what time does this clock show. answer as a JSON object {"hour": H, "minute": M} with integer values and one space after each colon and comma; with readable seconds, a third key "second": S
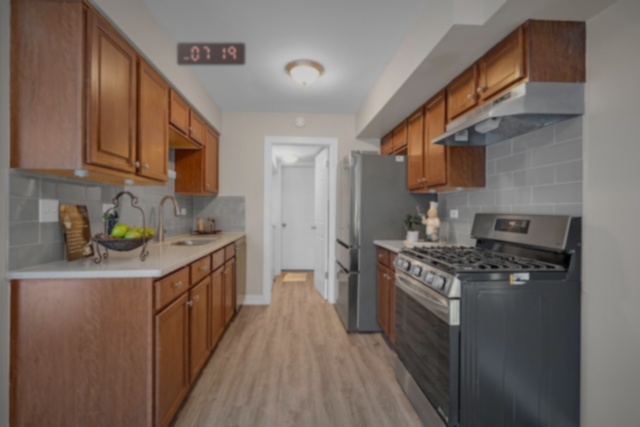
{"hour": 7, "minute": 19}
